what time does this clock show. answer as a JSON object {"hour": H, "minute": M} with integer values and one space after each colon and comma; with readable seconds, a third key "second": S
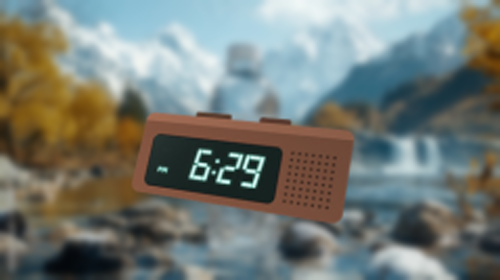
{"hour": 6, "minute": 29}
